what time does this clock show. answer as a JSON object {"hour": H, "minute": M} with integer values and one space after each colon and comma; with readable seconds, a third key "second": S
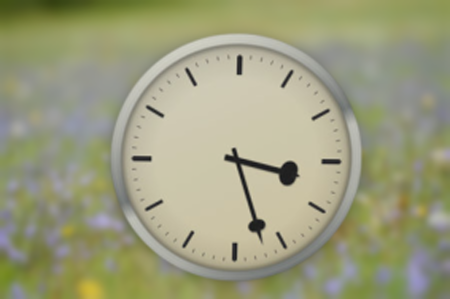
{"hour": 3, "minute": 27}
